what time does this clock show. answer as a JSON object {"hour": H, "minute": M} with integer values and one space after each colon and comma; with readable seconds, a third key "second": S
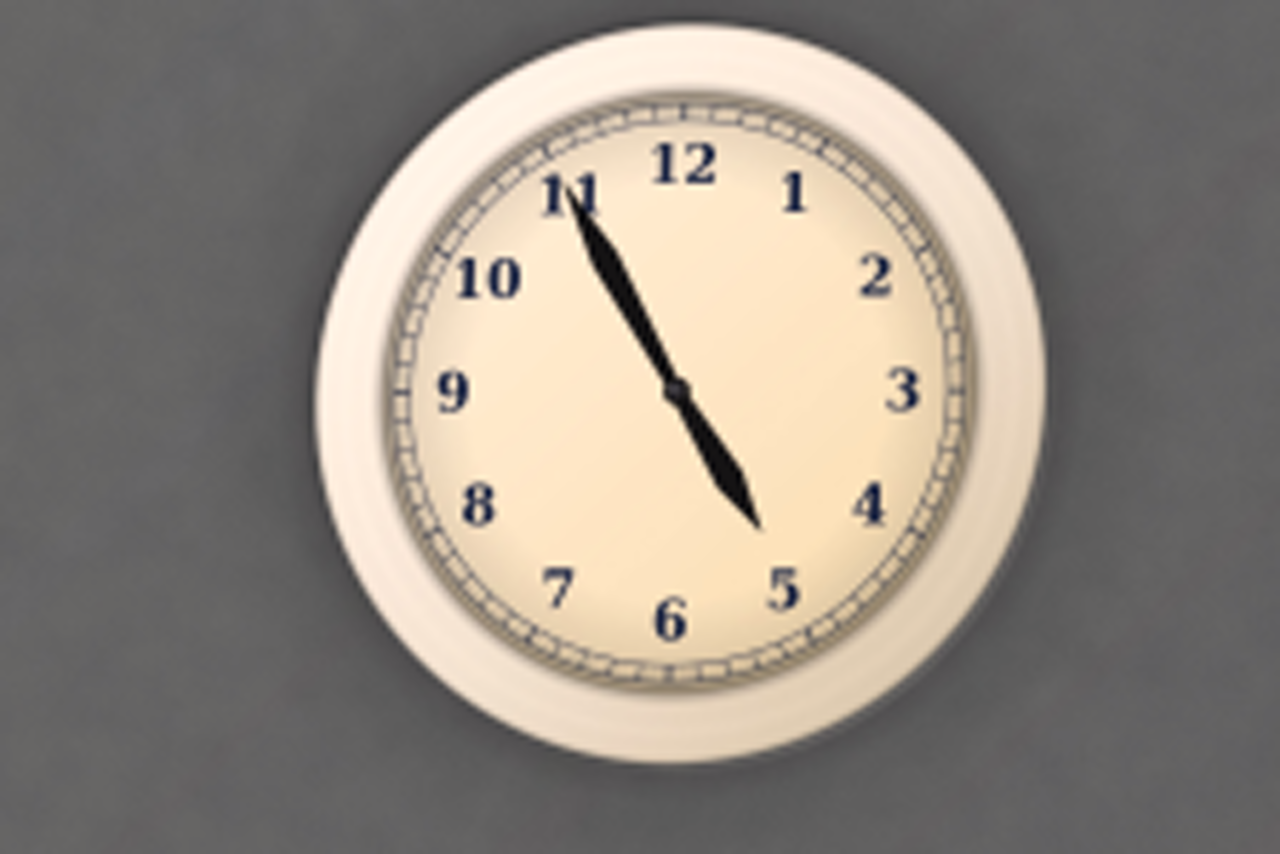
{"hour": 4, "minute": 55}
